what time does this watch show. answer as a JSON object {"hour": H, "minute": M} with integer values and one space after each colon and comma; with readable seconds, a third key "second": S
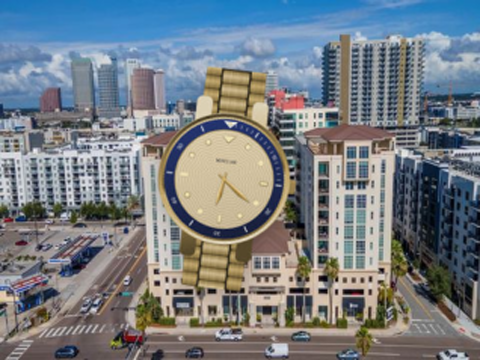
{"hour": 6, "minute": 21}
